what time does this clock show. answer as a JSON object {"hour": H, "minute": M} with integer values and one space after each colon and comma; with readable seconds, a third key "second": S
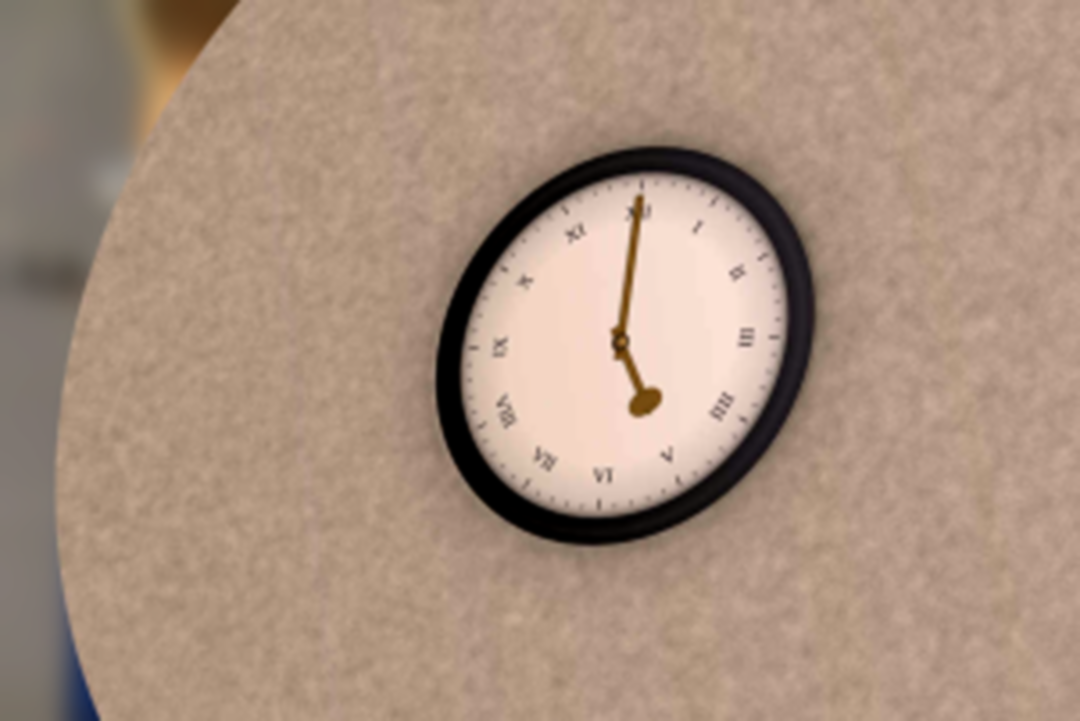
{"hour": 5, "minute": 0}
